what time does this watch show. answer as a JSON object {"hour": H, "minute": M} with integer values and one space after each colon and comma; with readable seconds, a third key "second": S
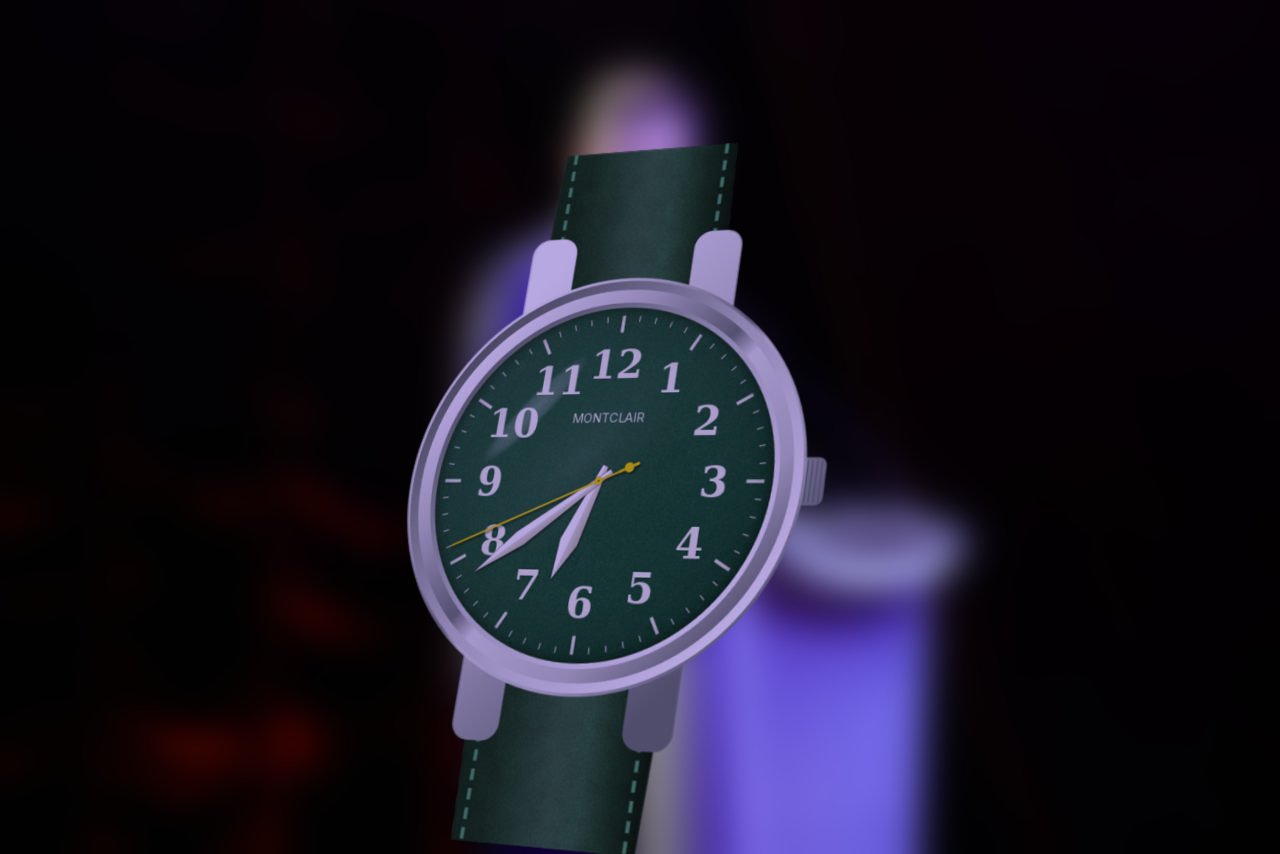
{"hour": 6, "minute": 38, "second": 41}
